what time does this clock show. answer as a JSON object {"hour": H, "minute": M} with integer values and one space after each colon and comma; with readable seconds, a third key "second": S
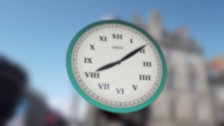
{"hour": 8, "minute": 9}
